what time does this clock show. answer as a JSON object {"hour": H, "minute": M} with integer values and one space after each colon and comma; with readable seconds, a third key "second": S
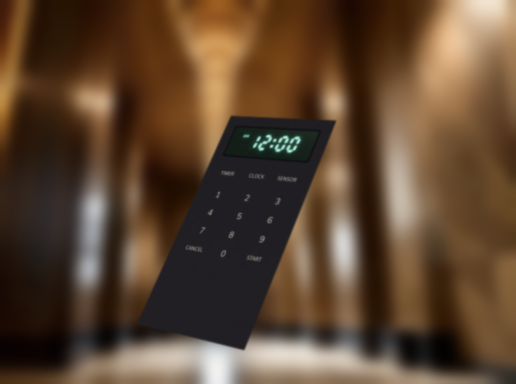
{"hour": 12, "minute": 0}
